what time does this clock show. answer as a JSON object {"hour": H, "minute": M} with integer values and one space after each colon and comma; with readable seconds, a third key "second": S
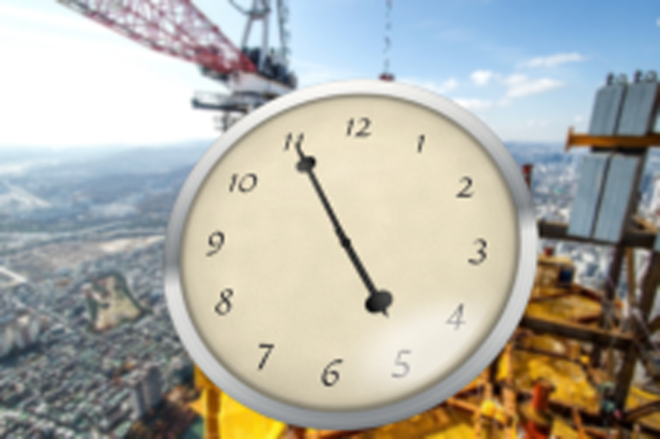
{"hour": 4, "minute": 55}
